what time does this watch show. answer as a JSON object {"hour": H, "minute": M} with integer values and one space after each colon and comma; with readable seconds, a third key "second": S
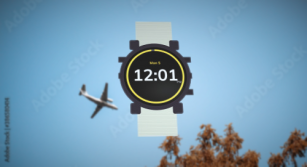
{"hour": 12, "minute": 1}
